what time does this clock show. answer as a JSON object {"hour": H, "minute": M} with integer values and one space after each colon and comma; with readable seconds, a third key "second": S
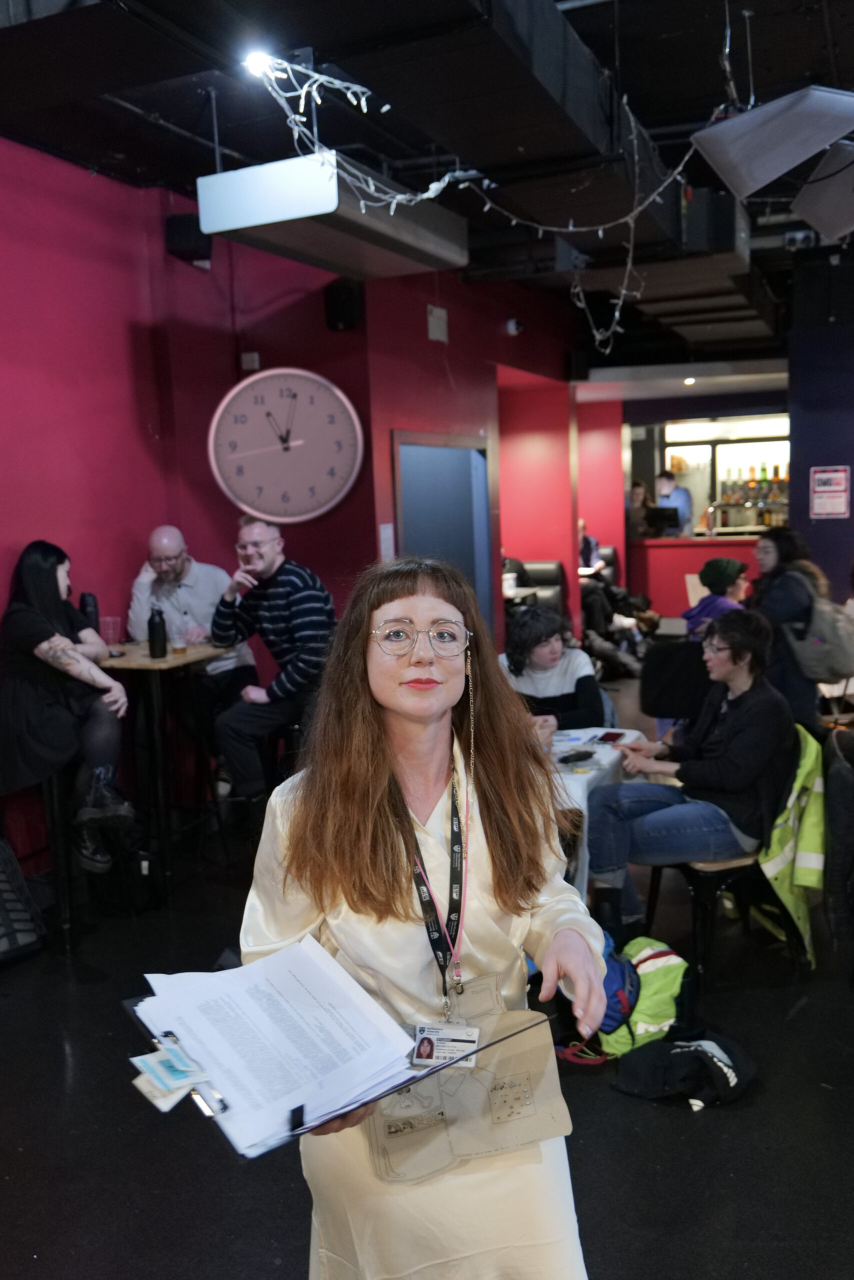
{"hour": 11, "minute": 1, "second": 43}
